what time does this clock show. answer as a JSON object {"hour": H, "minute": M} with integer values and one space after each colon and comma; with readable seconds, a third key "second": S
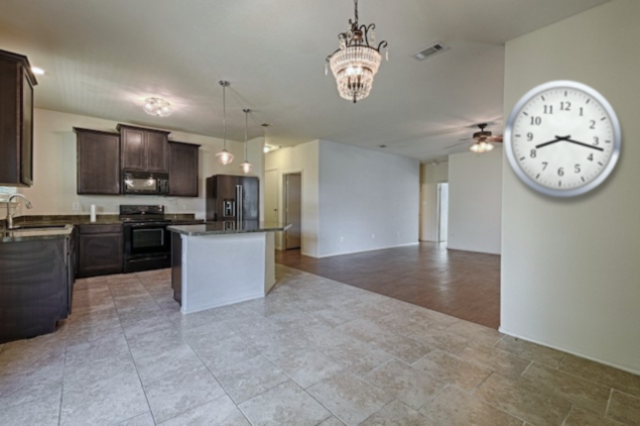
{"hour": 8, "minute": 17}
